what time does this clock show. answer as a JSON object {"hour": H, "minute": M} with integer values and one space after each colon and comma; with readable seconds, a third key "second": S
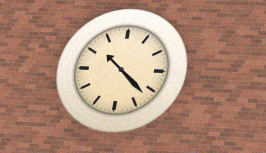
{"hour": 10, "minute": 22}
